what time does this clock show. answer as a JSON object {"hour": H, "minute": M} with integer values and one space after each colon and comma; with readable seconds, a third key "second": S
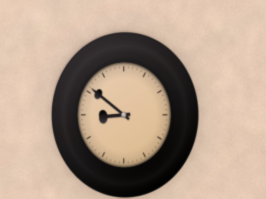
{"hour": 8, "minute": 51}
